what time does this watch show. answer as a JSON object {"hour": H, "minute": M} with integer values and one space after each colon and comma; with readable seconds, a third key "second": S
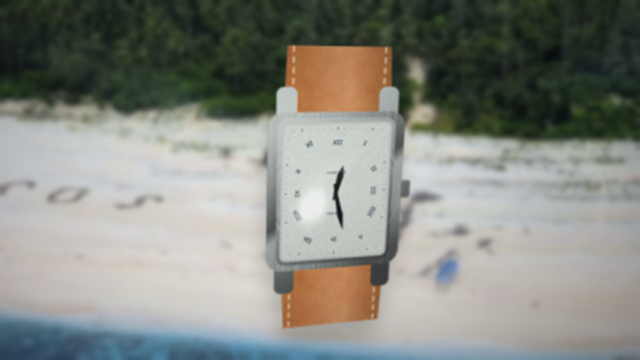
{"hour": 12, "minute": 28}
